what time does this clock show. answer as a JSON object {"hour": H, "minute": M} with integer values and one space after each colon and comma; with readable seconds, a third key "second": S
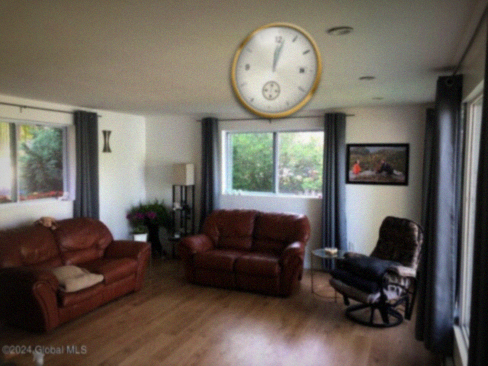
{"hour": 12, "minute": 2}
